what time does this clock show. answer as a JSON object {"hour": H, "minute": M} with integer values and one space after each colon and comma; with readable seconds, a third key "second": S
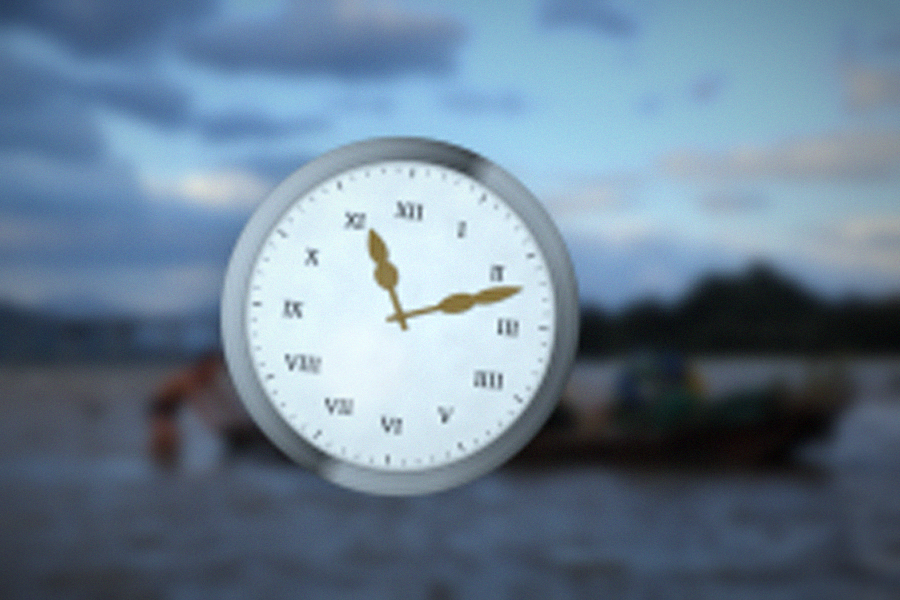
{"hour": 11, "minute": 12}
